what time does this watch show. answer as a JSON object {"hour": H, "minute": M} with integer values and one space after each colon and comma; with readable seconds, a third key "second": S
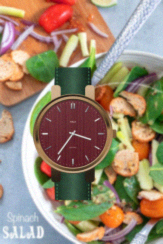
{"hour": 3, "minute": 36}
